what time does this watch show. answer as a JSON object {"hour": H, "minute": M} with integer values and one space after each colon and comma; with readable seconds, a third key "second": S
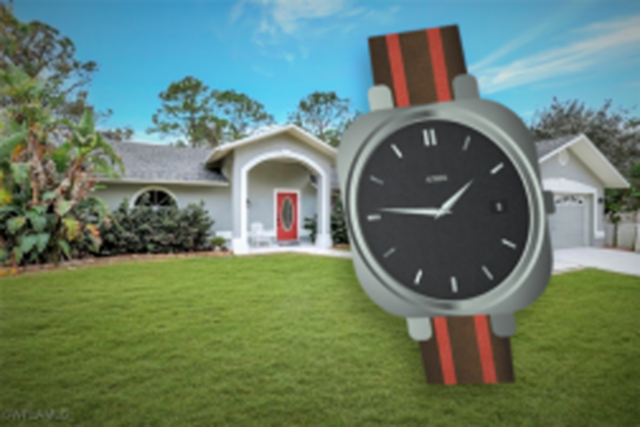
{"hour": 1, "minute": 46}
